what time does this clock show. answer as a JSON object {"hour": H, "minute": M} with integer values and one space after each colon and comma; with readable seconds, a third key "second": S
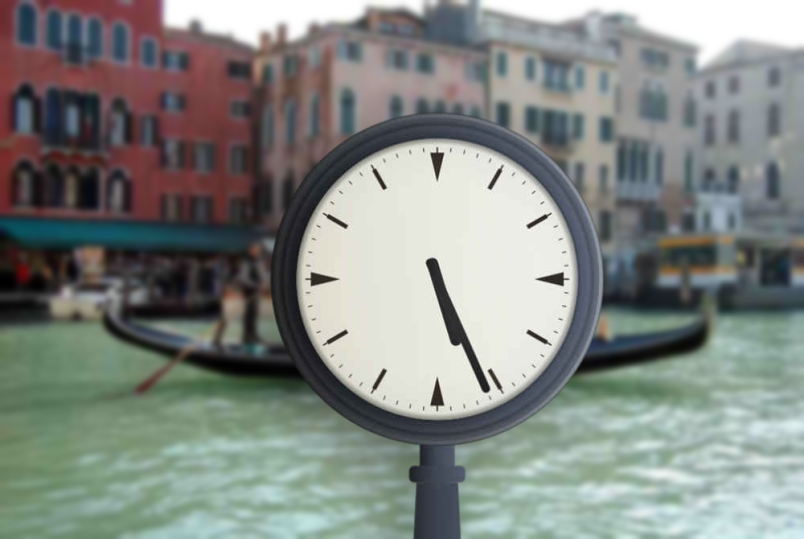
{"hour": 5, "minute": 26}
